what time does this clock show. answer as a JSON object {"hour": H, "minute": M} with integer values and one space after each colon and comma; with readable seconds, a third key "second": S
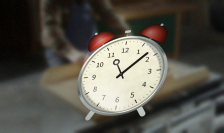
{"hour": 11, "minute": 8}
